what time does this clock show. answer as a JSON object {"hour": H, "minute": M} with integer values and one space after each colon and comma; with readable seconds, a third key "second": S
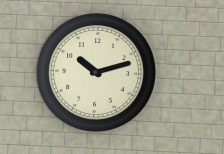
{"hour": 10, "minute": 12}
